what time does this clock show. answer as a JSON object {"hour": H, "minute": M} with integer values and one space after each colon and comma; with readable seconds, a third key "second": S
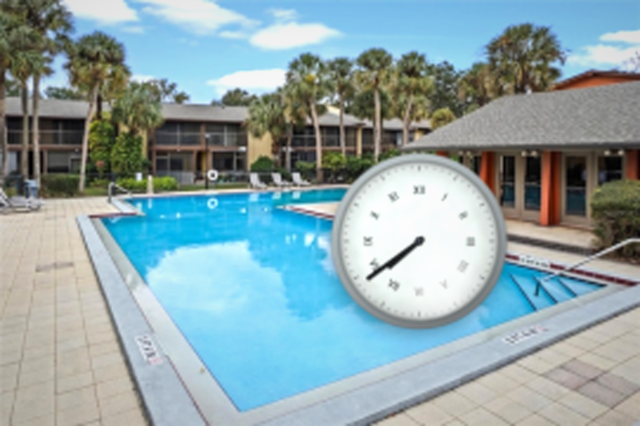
{"hour": 7, "minute": 39}
